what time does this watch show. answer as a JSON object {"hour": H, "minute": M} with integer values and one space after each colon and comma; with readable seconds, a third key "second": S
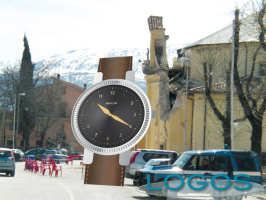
{"hour": 10, "minute": 20}
